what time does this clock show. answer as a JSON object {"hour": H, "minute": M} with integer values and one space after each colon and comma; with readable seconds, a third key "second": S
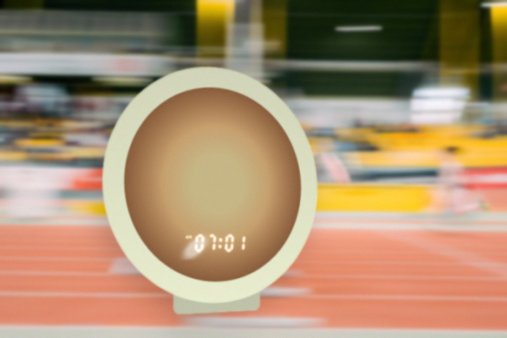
{"hour": 7, "minute": 1}
